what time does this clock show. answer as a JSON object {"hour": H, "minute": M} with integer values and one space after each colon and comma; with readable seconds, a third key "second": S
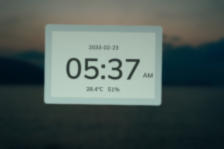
{"hour": 5, "minute": 37}
